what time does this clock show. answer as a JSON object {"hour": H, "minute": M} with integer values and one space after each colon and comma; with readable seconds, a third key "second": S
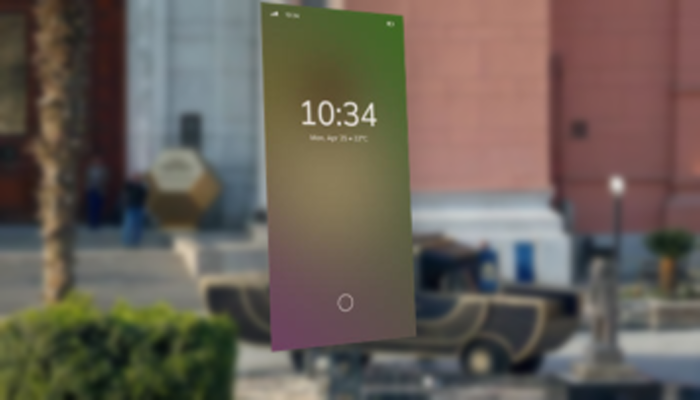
{"hour": 10, "minute": 34}
